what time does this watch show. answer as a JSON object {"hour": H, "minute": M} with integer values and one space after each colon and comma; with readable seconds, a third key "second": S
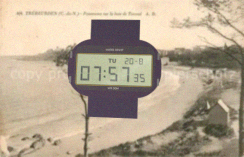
{"hour": 7, "minute": 57, "second": 35}
